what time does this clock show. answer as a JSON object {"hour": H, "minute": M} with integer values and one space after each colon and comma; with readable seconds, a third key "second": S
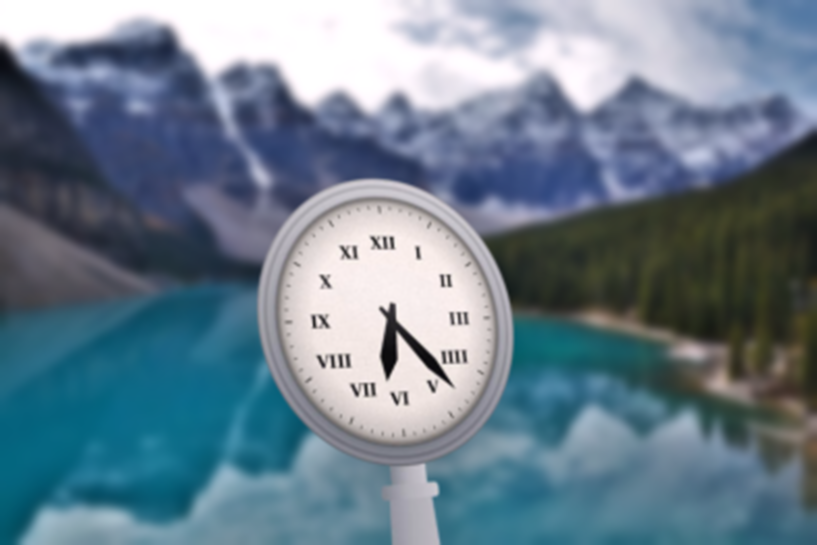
{"hour": 6, "minute": 23}
